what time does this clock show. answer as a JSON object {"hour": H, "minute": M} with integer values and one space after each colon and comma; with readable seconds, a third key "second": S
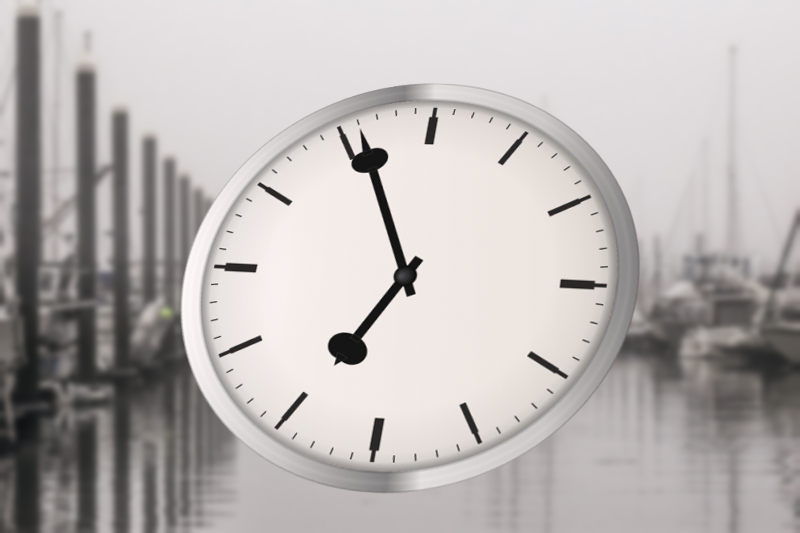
{"hour": 6, "minute": 56}
